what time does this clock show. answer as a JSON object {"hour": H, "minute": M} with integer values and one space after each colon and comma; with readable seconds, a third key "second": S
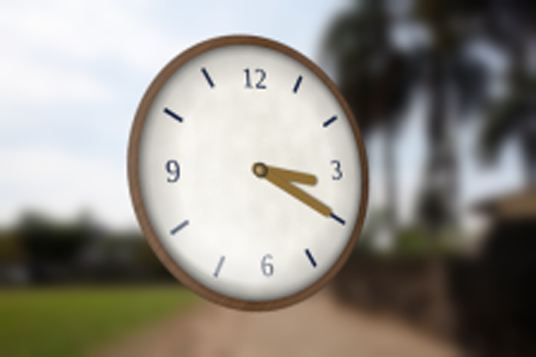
{"hour": 3, "minute": 20}
